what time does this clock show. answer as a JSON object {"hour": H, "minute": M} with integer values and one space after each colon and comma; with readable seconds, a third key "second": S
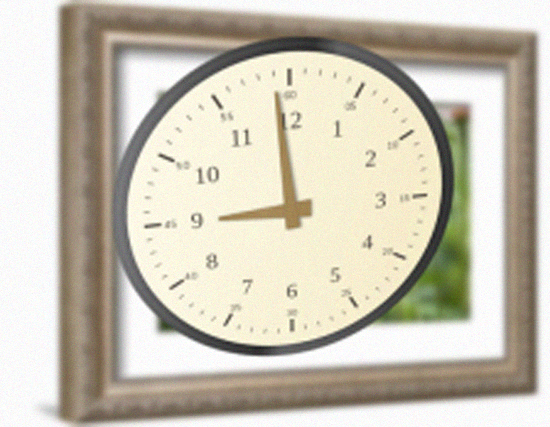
{"hour": 8, "minute": 59}
